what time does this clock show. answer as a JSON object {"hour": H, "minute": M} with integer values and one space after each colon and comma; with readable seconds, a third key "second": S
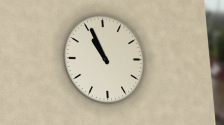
{"hour": 10, "minute": 56}
